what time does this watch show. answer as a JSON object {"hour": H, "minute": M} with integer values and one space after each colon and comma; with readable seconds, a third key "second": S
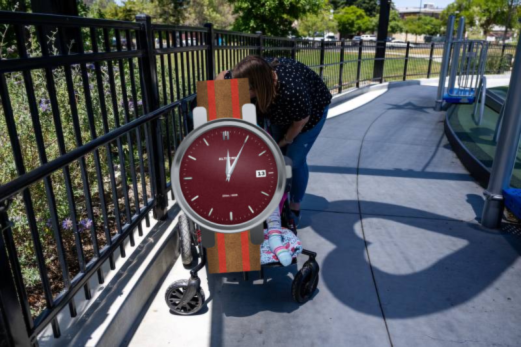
{"hour": 12, "minute": 5}
